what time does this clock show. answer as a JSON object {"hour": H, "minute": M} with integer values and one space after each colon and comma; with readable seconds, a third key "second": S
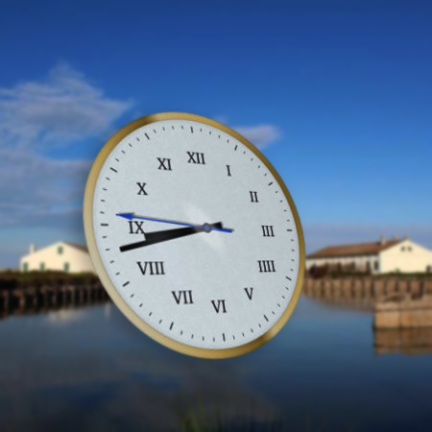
{"hour": 8, "minute": 42, "second": 46}
